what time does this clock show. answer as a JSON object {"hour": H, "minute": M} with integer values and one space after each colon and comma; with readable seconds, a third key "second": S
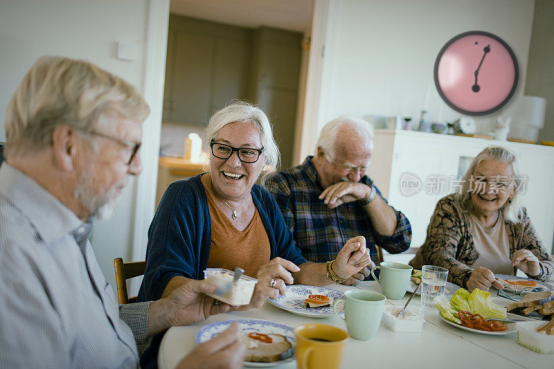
{"hour": 6, "minute": 4}
